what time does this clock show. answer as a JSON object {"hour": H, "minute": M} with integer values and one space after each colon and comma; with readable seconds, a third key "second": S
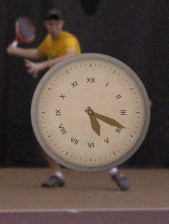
{"hour": 5, "minute": 19}
